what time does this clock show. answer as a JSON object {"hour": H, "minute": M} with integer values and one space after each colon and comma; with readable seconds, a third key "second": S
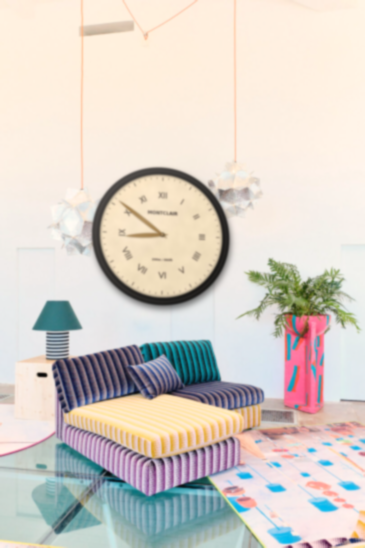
{"hour": 8, "minute": 51}
